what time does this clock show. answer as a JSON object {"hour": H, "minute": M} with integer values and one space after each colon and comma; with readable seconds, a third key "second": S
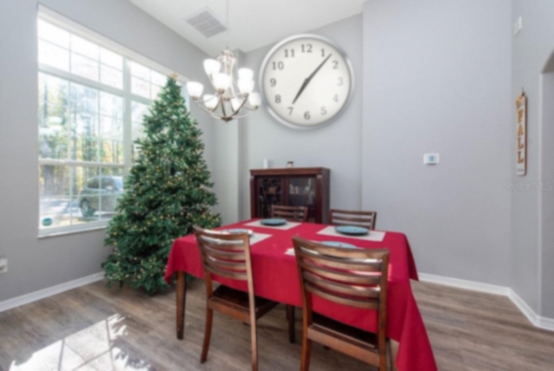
{"hour": 7, "minute": 7}
